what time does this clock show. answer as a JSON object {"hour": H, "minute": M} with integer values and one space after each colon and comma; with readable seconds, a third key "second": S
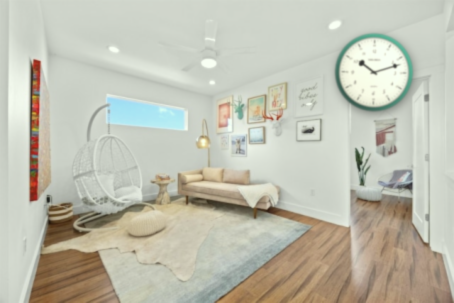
{"hour": 10, "minute": 12}
